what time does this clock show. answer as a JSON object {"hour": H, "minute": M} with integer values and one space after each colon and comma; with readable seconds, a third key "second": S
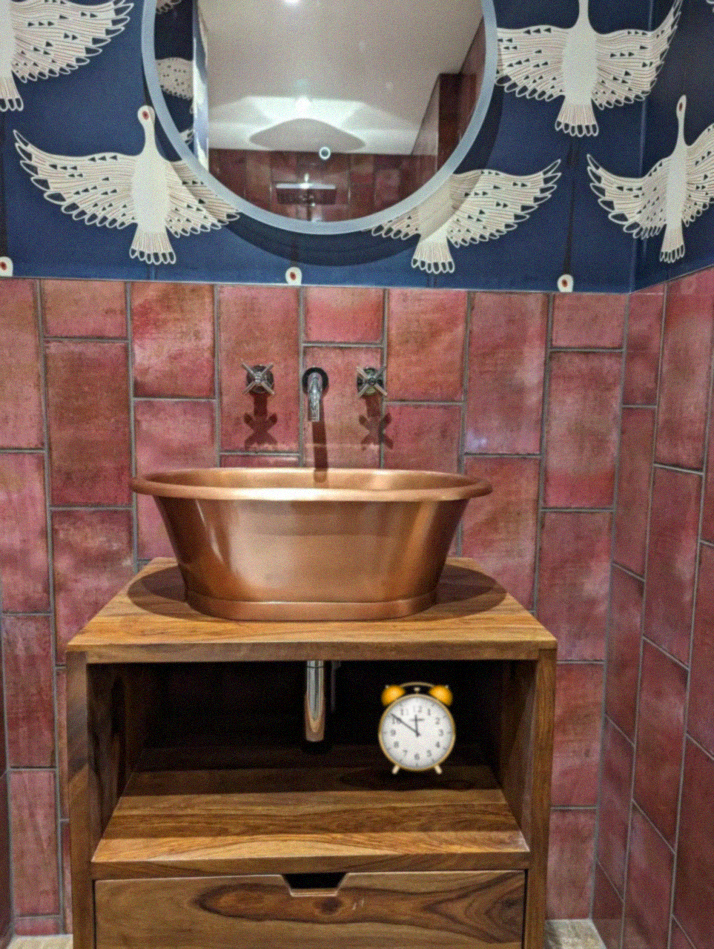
{"hour": 11, "minute": 51}
